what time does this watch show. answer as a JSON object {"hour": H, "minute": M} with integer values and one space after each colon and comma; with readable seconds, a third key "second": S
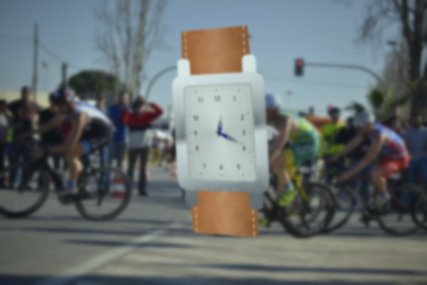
{"hour": 12, "minute": 19}
